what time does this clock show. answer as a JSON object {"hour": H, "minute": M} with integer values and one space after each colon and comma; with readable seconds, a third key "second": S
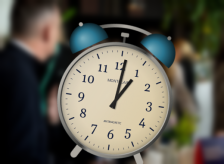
{"hour": 1, "minute": 1}
